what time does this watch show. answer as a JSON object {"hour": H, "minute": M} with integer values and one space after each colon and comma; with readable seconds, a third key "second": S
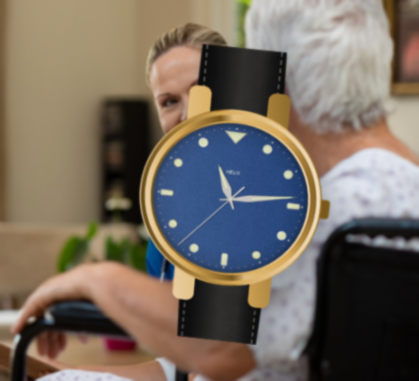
{"hour": 11, "minute": 13, "second": 37}
